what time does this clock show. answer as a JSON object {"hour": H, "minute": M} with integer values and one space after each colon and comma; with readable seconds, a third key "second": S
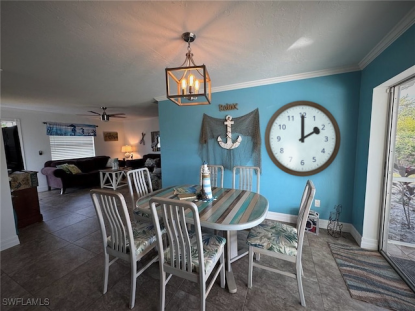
{"hour": 2, "minute": 0}
